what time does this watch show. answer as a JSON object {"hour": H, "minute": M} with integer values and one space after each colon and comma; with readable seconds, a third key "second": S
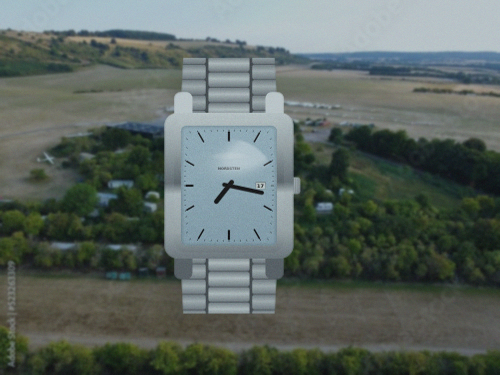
{"hour": 7, "minute": 17}
